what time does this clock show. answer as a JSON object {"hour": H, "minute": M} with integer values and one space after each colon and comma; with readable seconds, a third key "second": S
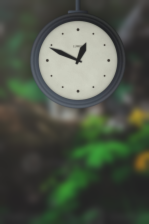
{"hour": 12, "minute": 49}
